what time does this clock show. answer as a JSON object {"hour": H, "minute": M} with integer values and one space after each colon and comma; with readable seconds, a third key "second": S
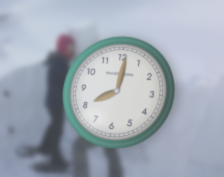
{"hour": 8, "minute": 1}
